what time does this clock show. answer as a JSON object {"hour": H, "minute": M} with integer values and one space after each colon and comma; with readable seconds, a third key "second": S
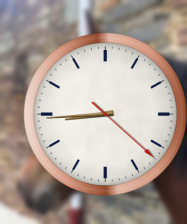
{"hour": 8, "minute": 44, "second": 22}
